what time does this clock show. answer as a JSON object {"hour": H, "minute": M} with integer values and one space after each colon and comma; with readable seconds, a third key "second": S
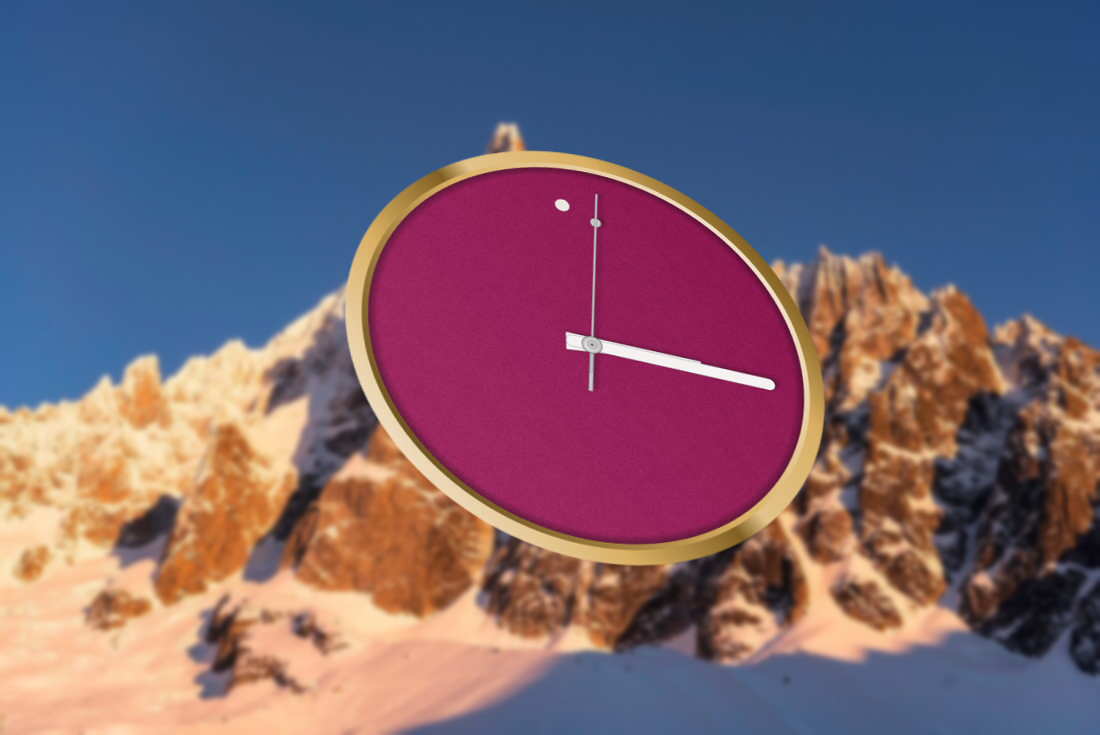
{"hour": 3, "minute": 17, "second": 2}
